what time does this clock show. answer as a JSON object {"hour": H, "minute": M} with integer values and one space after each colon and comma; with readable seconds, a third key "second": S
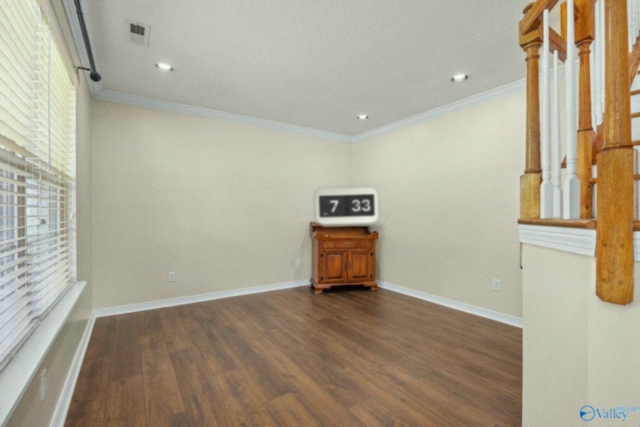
{"hour": 7, "minute": 33}
